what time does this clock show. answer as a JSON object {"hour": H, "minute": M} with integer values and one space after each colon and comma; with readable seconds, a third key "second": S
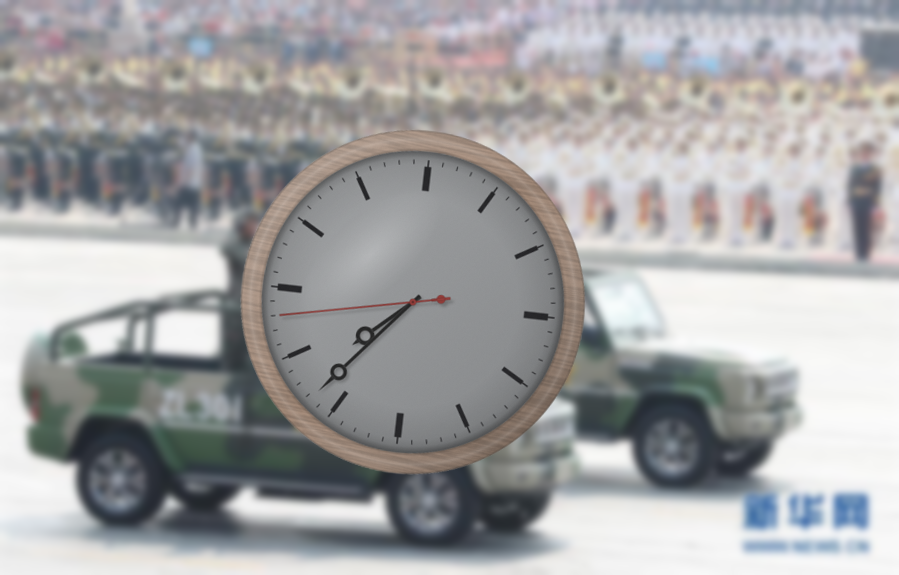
{"hour": 7, "minute": 36, "second": 43}
